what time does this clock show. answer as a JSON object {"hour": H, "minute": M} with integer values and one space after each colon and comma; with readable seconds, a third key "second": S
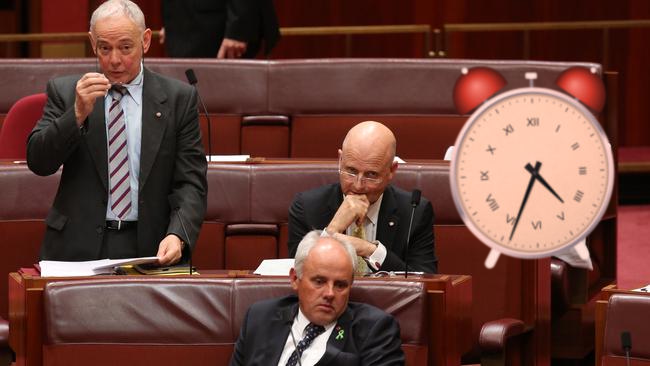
{"hour": 4, "minute": 34}
